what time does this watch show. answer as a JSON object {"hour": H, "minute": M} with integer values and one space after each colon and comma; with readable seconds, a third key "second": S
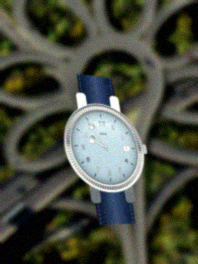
{"hour": 9, "minute": 55}
